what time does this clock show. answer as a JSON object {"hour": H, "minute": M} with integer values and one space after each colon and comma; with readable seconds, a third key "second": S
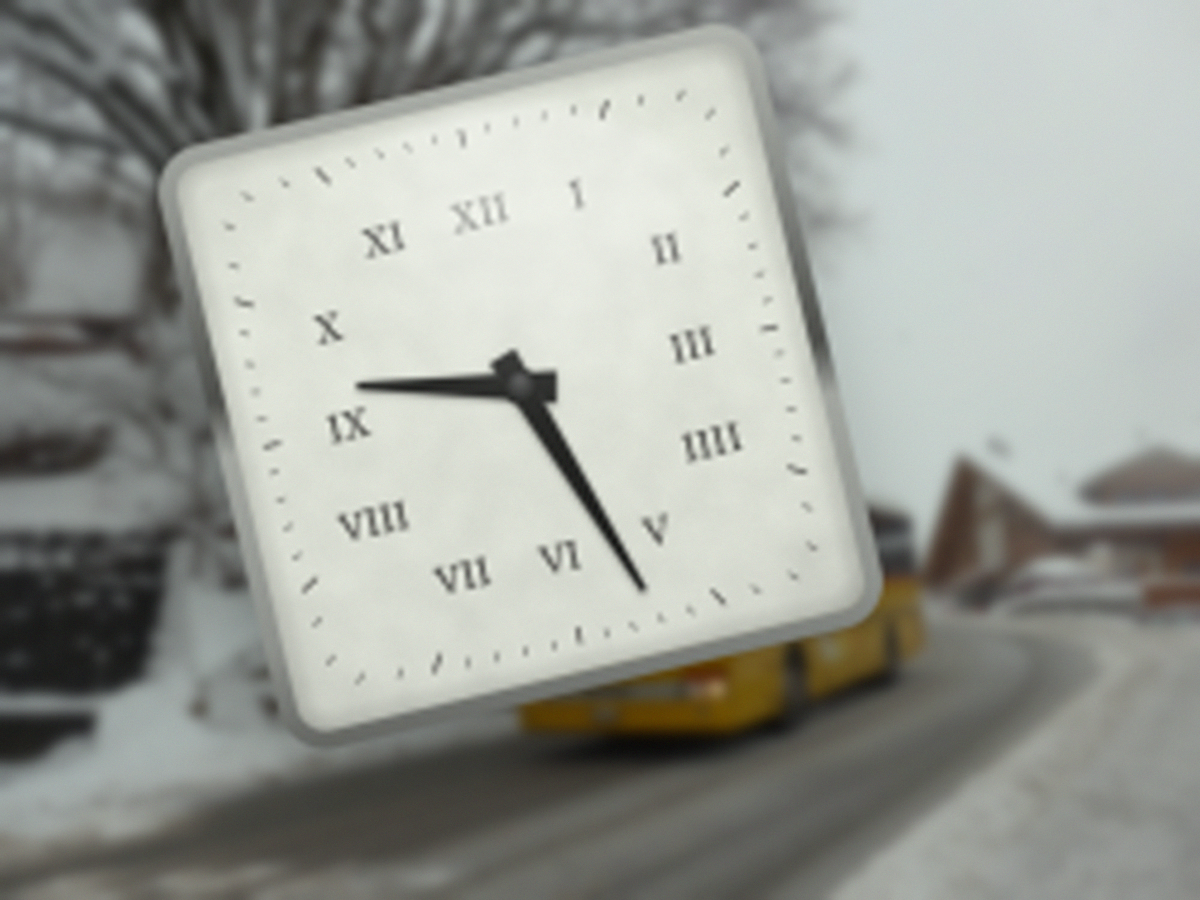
{"hour": 9, "minute": 27}
